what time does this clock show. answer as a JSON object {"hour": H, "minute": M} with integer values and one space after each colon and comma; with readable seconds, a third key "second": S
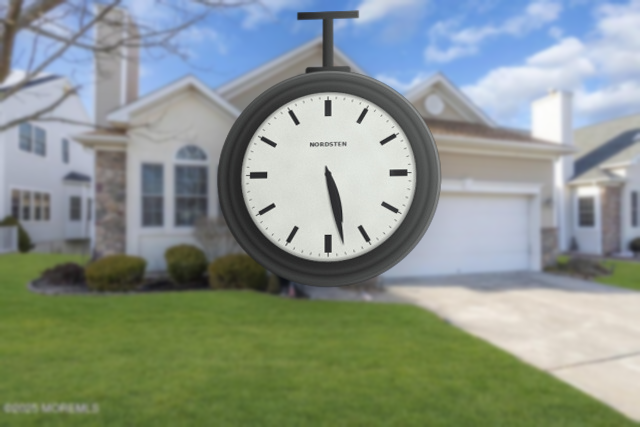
{"hour": 5, "minute": 28}
